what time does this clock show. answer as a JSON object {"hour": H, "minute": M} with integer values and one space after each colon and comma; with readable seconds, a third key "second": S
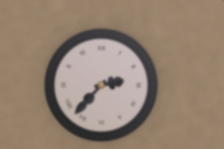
{"hour": 2, "minute": 37}
